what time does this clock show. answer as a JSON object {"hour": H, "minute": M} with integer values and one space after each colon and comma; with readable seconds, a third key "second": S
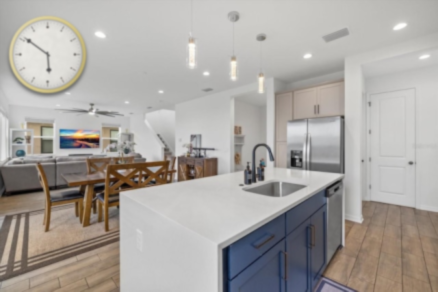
{"hour": 5, "minute": 51}
